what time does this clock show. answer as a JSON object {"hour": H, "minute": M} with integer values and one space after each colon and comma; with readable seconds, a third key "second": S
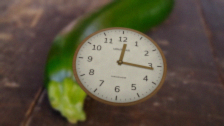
{"hour": 12, "minute": 16}
